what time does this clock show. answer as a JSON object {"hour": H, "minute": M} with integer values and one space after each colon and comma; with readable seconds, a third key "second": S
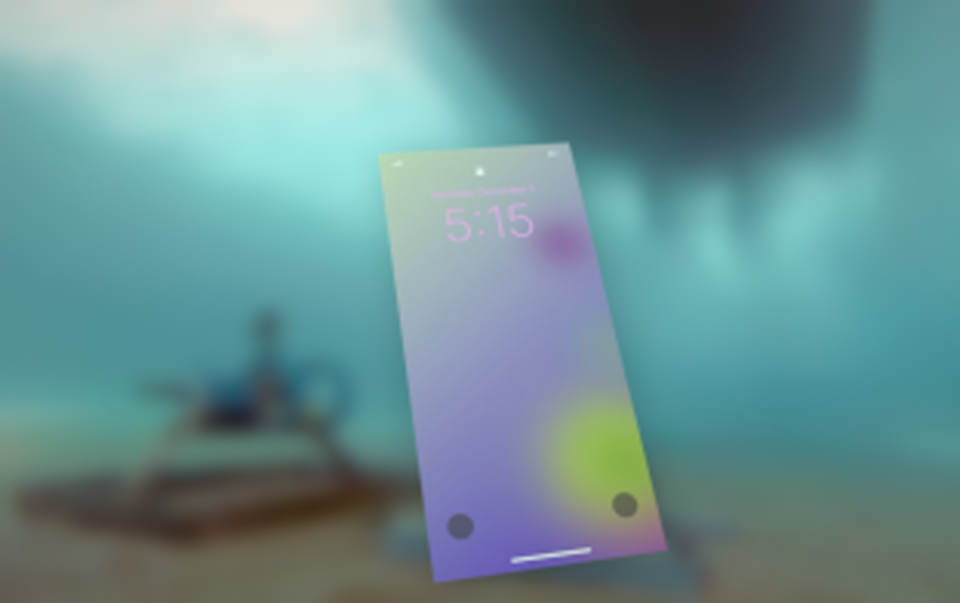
{"hour": 5, "minute": 15}
